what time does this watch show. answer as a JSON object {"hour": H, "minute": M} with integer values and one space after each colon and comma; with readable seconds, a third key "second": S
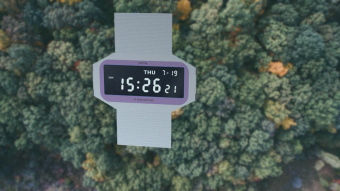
{"hour": 15, "minute": 26, "second": 21}
